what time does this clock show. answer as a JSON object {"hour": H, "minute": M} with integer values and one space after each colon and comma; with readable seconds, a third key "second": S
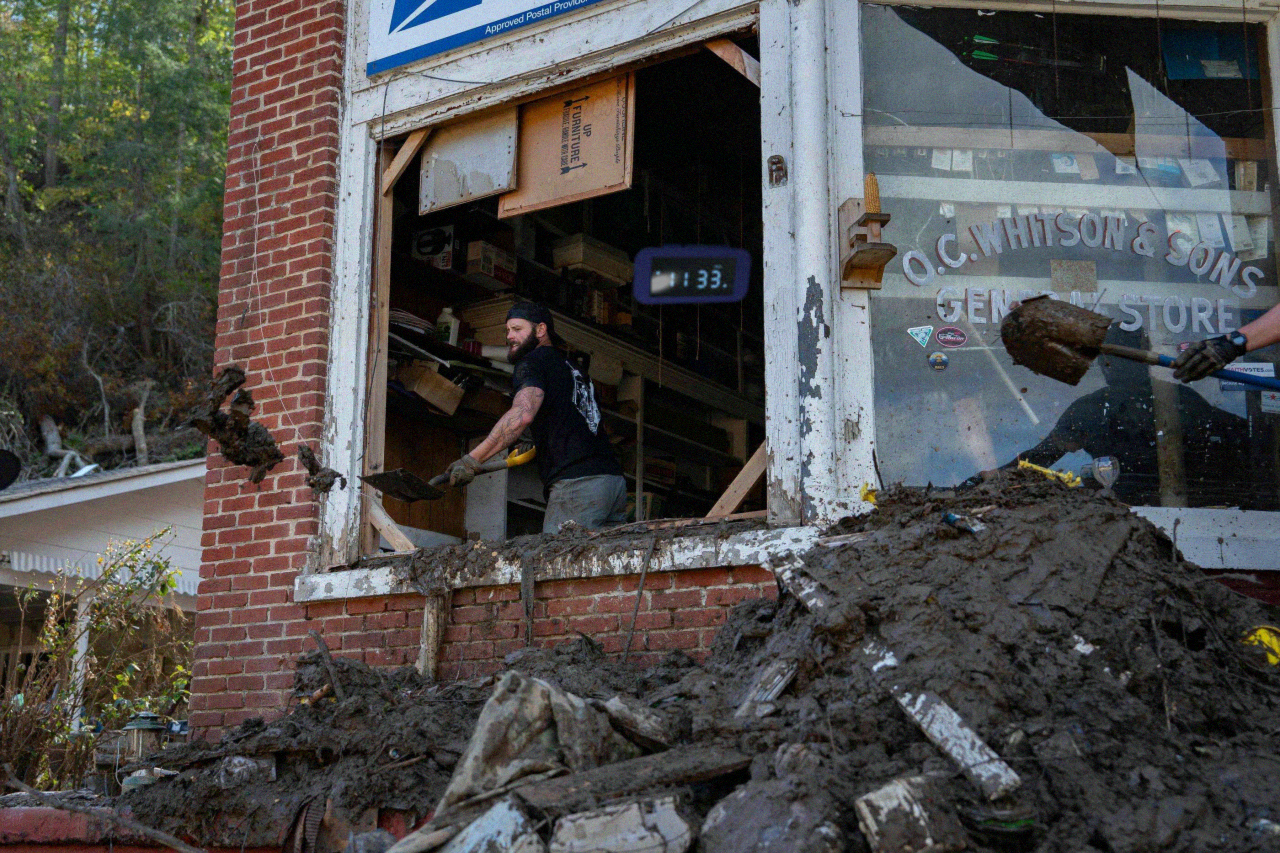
{"hour": 11, "minute": 33}
